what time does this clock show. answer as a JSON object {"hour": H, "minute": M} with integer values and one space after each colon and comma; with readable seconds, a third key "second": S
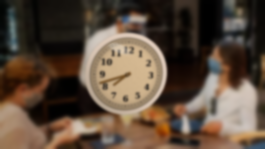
{"hour": 7, "minute": 42}
